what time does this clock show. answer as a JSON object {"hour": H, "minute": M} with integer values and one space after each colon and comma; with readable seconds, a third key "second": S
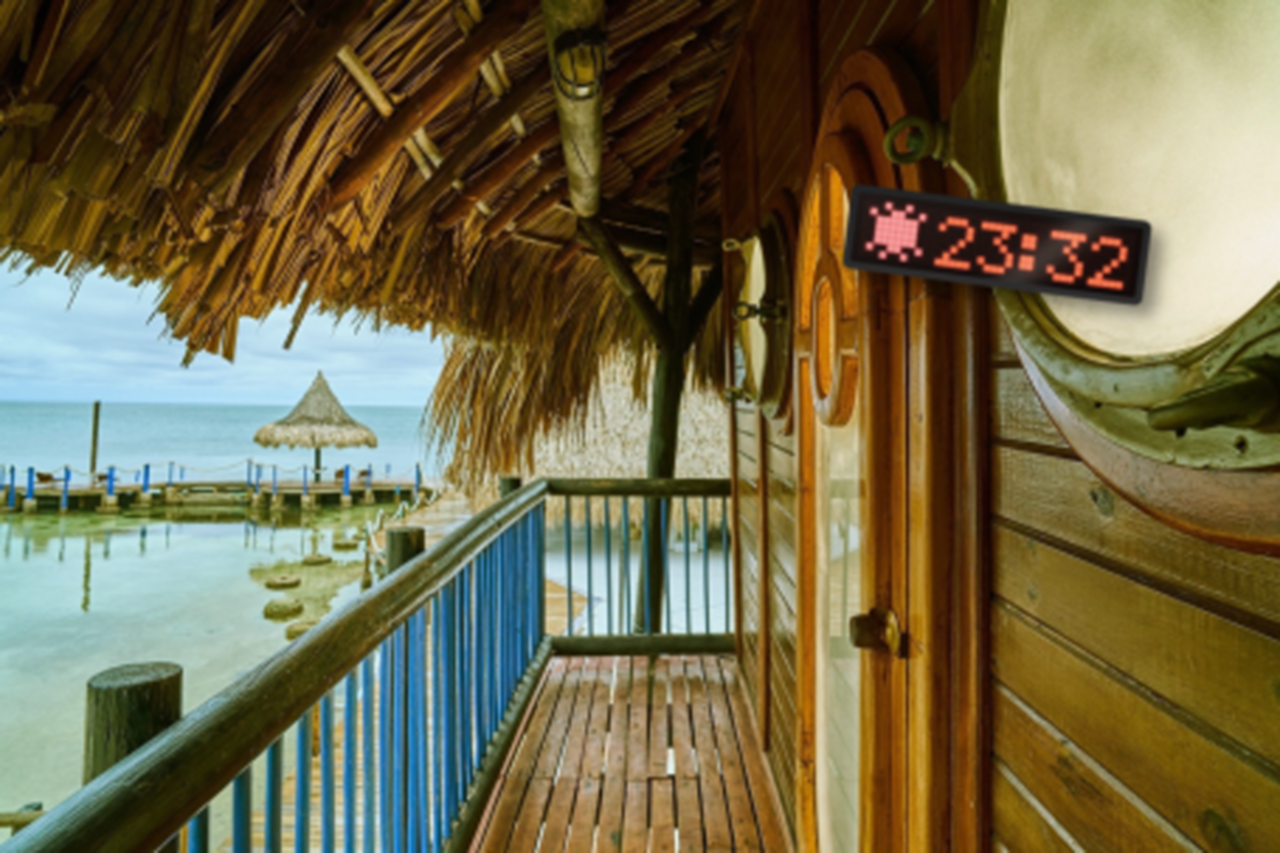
{"hour": 23, "minute": 32}
